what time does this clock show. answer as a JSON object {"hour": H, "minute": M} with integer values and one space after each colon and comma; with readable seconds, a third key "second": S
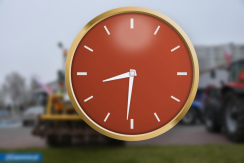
{"hour": 8, "minute": 31}
